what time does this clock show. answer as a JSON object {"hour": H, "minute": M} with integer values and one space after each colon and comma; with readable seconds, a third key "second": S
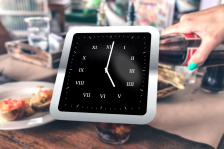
{"hour": 5, "minute": 1}
